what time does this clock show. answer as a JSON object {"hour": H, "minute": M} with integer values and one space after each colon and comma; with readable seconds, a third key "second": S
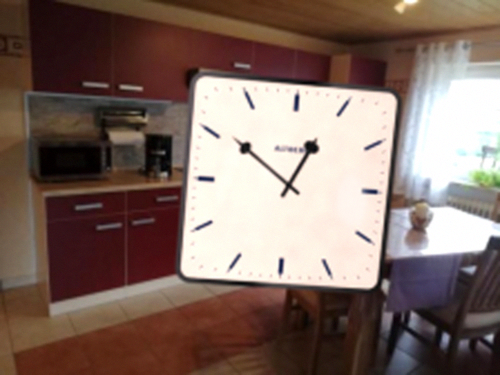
{"hour": 12, "minute": 51}
